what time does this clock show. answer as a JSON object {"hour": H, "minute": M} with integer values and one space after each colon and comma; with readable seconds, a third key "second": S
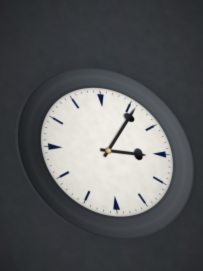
{"hour": 3, "minute": 6}
